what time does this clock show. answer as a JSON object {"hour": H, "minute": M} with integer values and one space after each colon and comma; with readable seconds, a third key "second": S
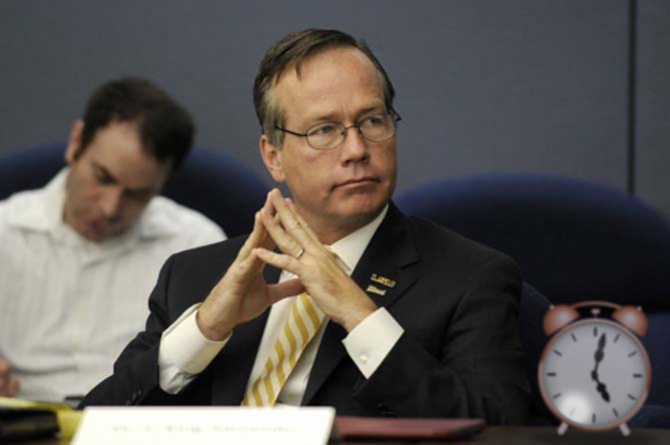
{"hour": 5, "minute": 2}
